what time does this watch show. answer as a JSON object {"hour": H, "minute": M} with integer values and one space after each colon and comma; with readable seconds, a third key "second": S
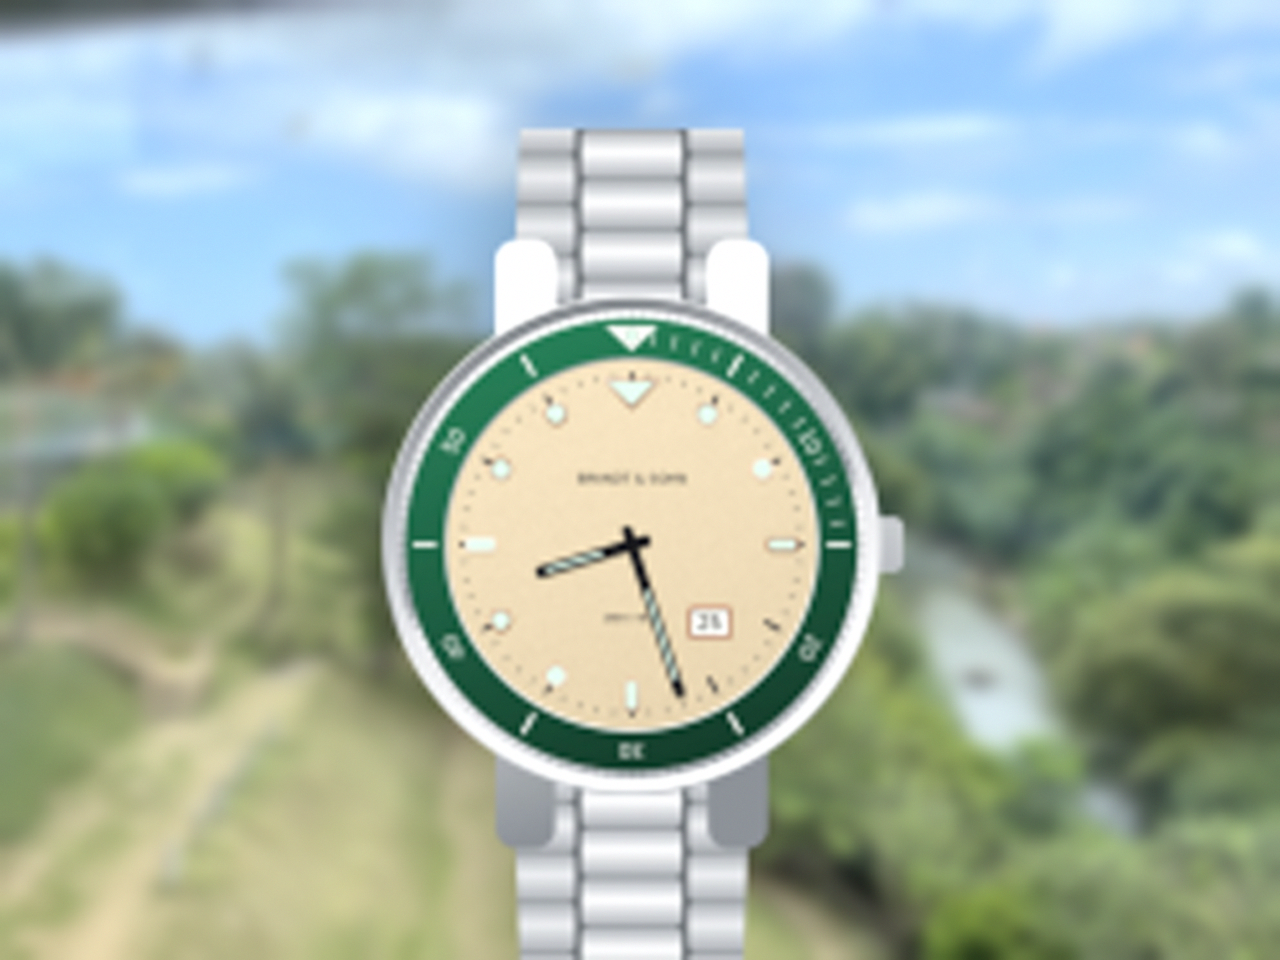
{"hour": 8, "minute": 27}
